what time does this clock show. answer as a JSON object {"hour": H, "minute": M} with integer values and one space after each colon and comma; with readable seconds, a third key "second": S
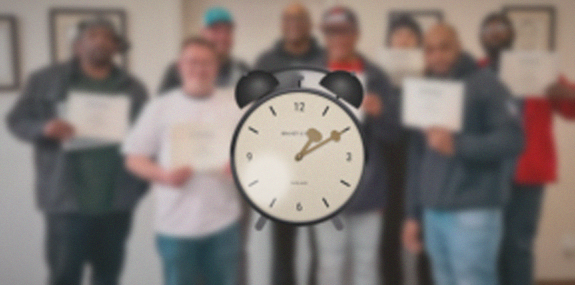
{"hour": 1, "minute": 10}
